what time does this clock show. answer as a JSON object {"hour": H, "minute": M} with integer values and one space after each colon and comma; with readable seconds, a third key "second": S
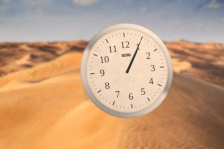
{"hour": 1, "minute": 5}
